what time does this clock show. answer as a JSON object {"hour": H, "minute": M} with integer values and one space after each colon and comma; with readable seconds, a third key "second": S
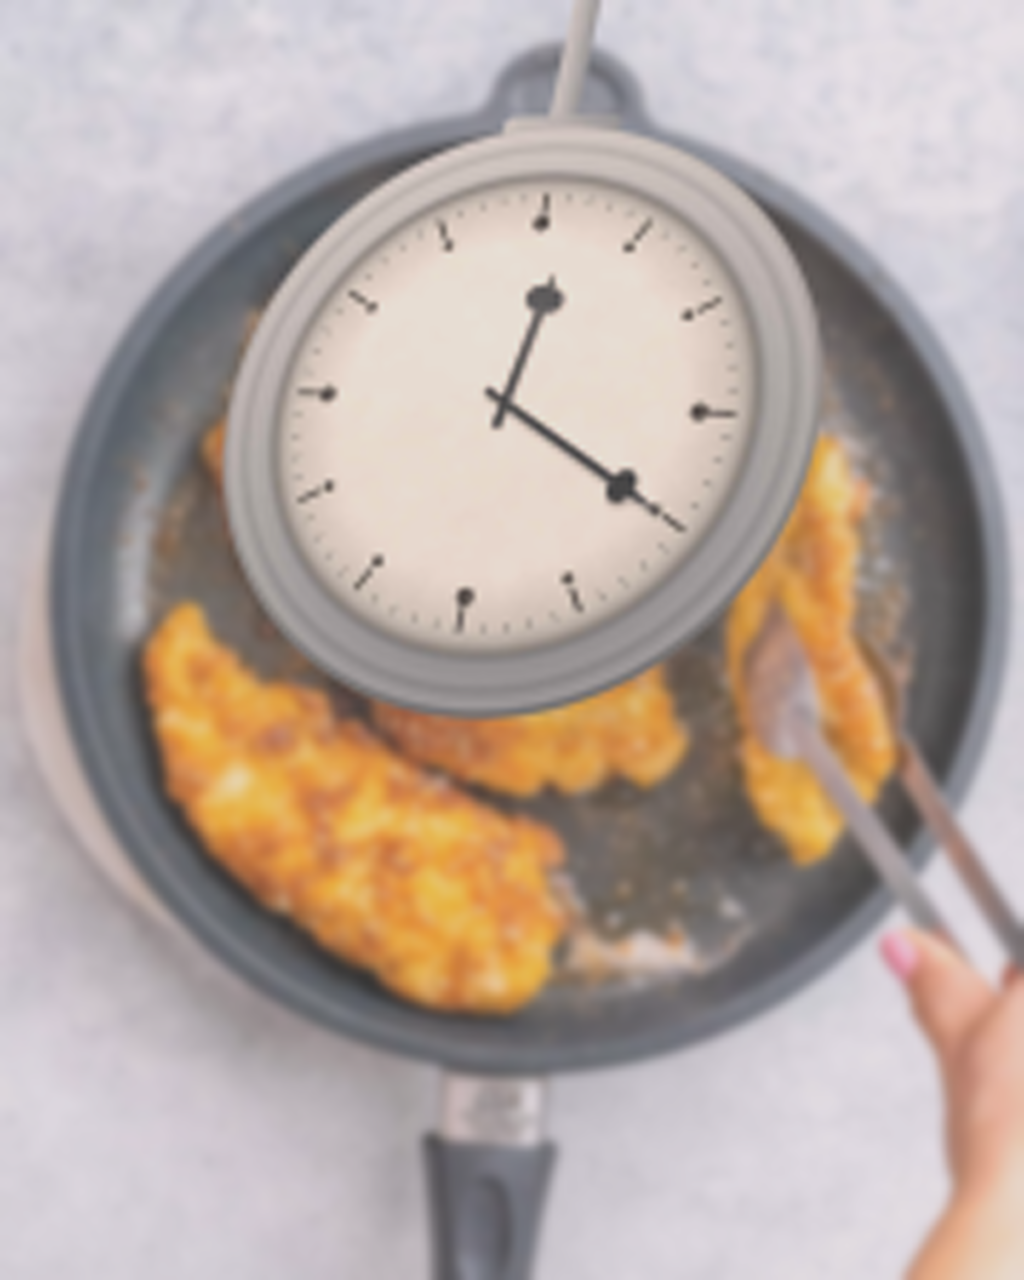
{"hour": 12, "minute": 20}
